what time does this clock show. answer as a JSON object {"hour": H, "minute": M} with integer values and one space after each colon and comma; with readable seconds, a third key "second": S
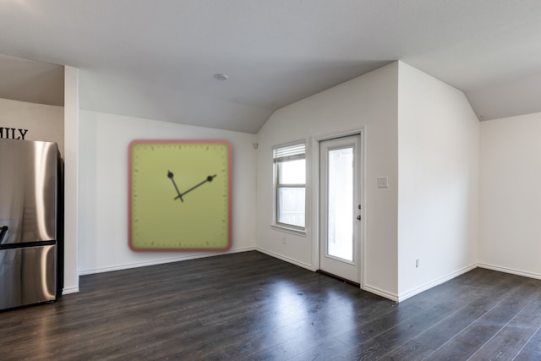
{"hour": 11, "minute": 10}
